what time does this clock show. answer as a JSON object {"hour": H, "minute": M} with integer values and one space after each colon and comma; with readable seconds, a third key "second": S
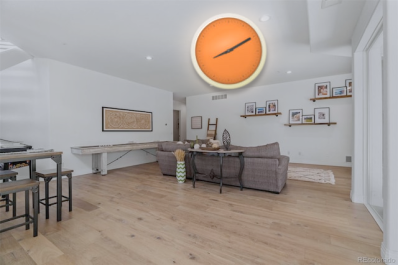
{"hour": 8, "minute": 10}
